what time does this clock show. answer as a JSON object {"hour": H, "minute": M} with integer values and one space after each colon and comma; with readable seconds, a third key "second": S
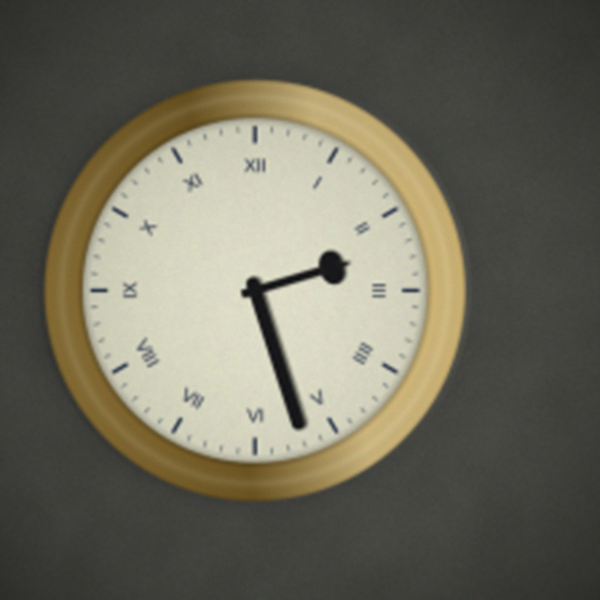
{"hour": 2, "minute": 27}
